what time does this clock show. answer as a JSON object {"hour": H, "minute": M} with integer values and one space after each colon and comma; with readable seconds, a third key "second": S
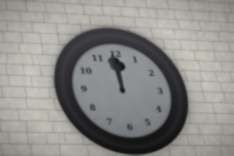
{"hour": 11, "minute": 59}
